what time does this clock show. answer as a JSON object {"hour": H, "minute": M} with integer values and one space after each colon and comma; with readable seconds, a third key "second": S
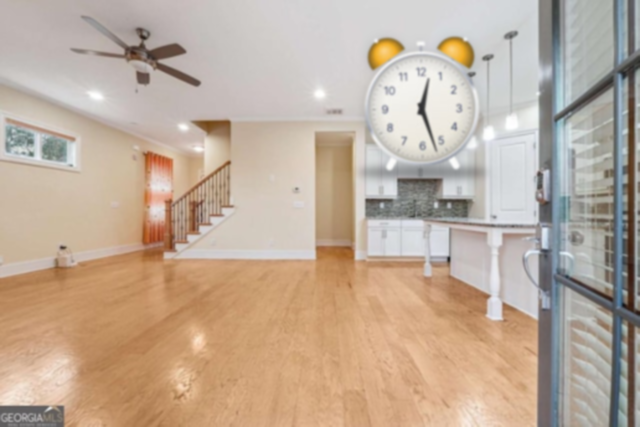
{"hour": 12, "minute": 27}
